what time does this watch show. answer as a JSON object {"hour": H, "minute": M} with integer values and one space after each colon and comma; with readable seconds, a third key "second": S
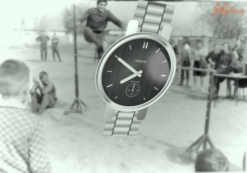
{"hour": 7, "minute": 50}
